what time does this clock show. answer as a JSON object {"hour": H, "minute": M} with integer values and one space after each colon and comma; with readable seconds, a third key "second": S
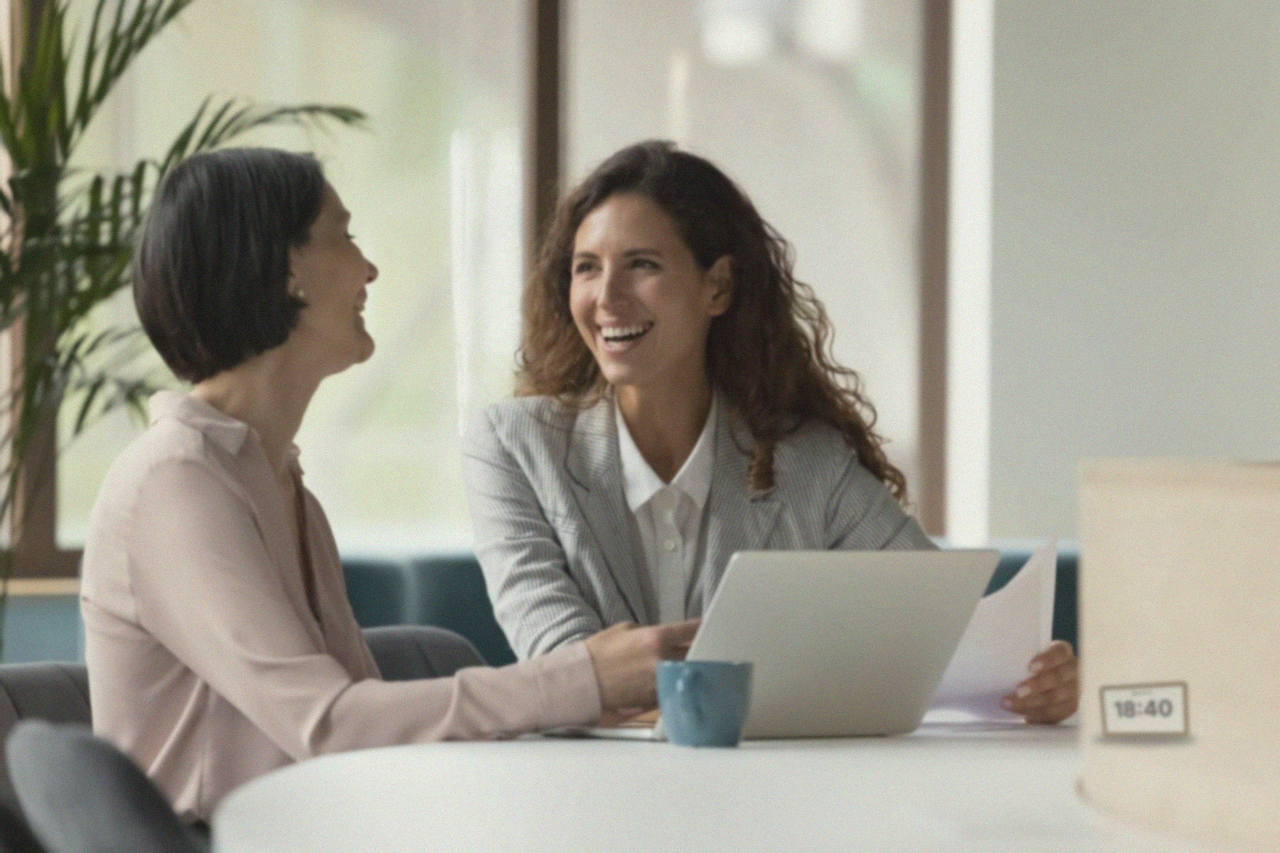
{"hour": 18, "minute": 40}
